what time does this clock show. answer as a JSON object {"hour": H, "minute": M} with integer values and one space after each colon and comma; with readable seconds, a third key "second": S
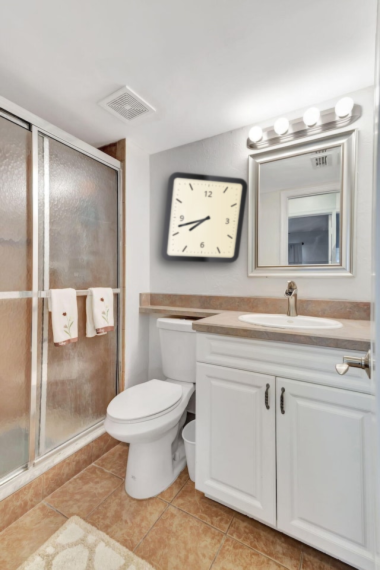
{"hour": 7, "minute": 42}
